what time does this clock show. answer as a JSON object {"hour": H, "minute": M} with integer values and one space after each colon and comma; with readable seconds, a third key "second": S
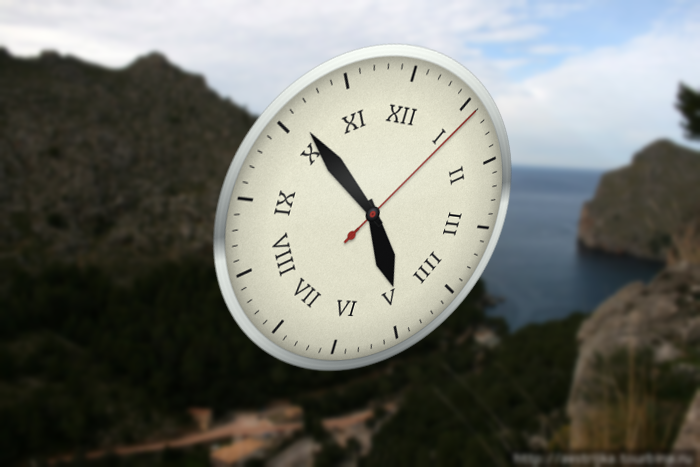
{"hour": 4, "minute": 51, "second": 6}
